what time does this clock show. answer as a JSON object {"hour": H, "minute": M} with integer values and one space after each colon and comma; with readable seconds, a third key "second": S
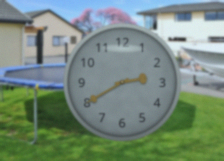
{"hour": 2, "minute": 40}
